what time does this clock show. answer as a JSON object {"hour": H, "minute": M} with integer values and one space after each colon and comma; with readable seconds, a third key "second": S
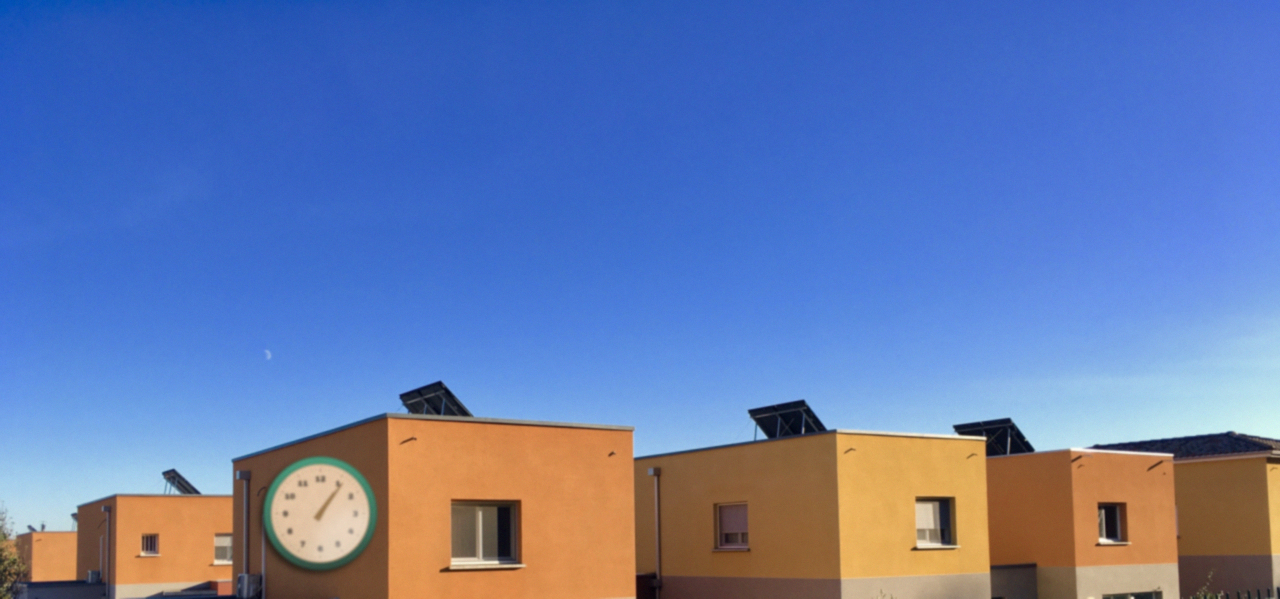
{"hour": 1, "minute": 6}
